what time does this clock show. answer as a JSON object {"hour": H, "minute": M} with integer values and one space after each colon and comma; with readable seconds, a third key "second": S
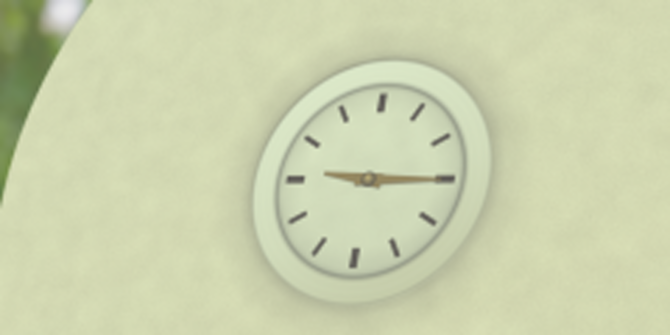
{"hour": 9, "minute": 15}
